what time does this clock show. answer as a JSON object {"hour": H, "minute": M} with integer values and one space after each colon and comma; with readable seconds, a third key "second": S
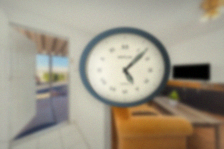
{"hour": 5, "minute": 7}
